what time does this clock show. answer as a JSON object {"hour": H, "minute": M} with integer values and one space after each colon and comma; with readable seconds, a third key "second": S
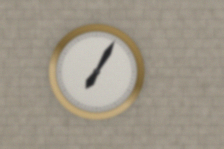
{"hour": 7, "minute": 5}
